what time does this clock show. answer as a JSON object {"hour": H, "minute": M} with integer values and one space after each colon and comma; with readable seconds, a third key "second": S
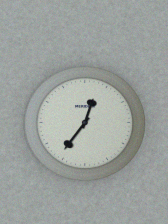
{"hour": 12, "minute": 36}
